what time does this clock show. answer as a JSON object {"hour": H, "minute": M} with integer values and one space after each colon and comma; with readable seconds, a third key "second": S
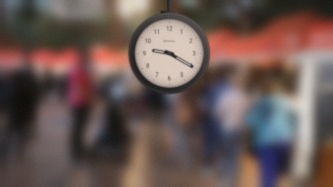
{"hour": 9, "minute": 20}
